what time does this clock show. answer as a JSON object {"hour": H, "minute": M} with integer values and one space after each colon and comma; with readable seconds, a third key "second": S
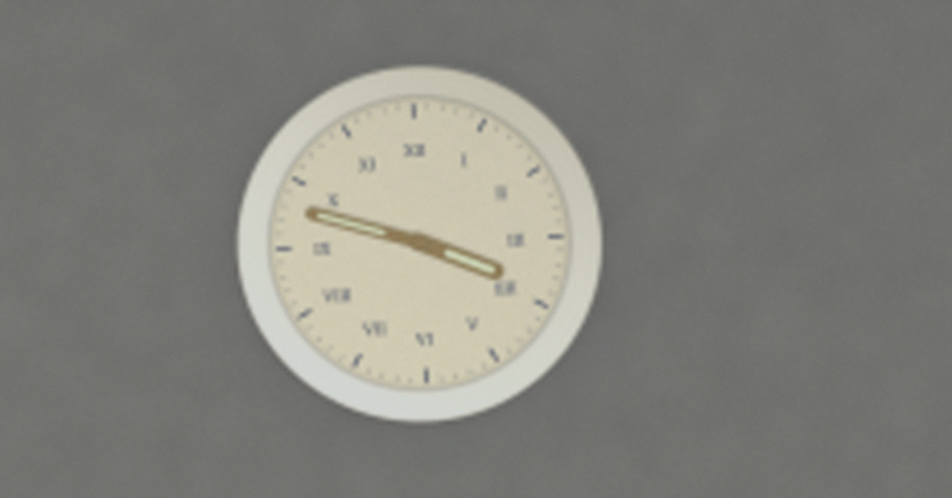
{"hour": 3, "minute": 48}
